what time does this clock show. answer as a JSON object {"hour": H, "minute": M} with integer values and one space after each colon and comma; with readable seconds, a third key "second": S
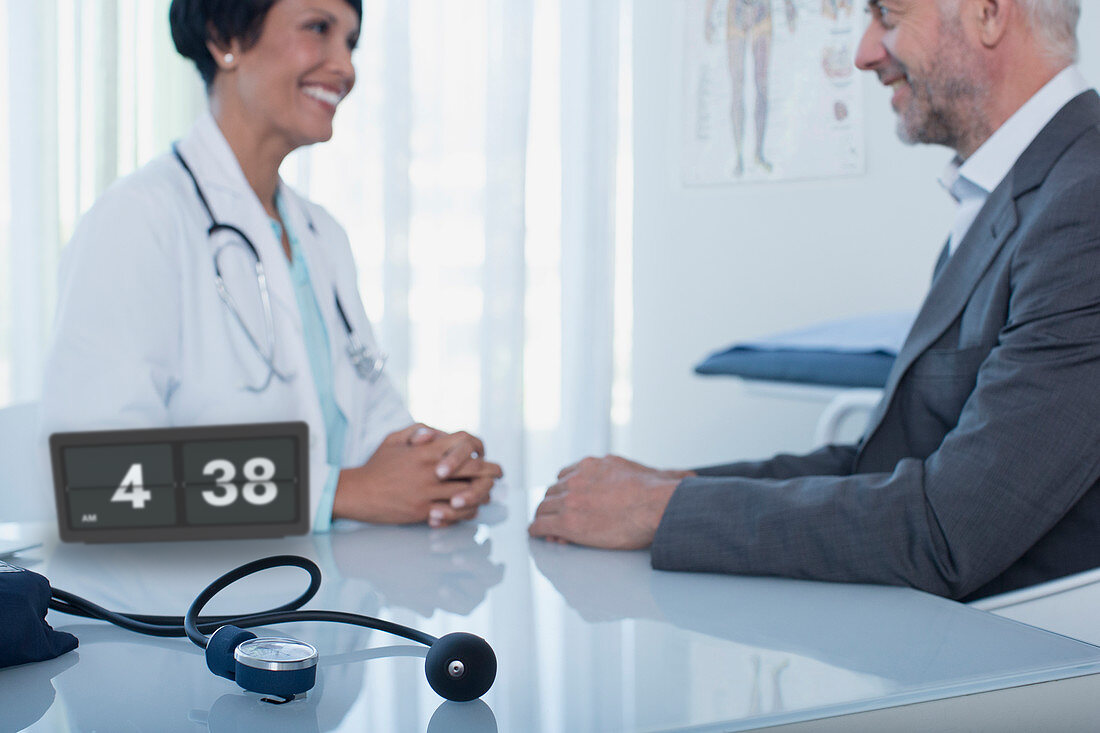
{"hour": 4, "minute": 38}
